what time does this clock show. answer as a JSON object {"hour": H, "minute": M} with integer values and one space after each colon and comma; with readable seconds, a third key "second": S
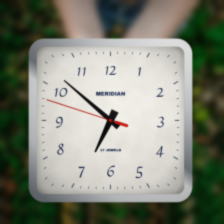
{"hour": 6, "minute": 51, "second": 48}
